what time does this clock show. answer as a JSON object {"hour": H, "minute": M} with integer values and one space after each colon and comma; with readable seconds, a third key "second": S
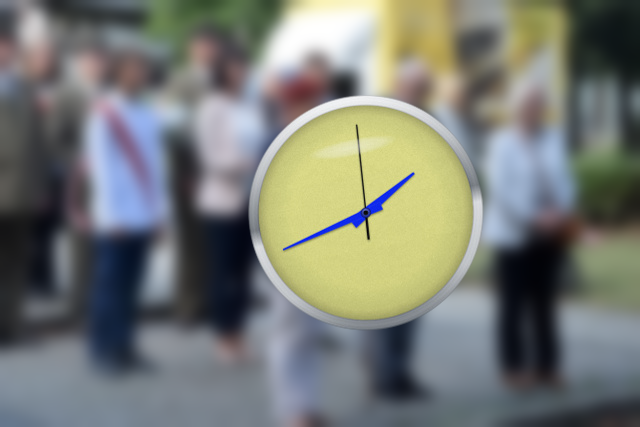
{"hour": 1, "minute": 40, "second": 59}
